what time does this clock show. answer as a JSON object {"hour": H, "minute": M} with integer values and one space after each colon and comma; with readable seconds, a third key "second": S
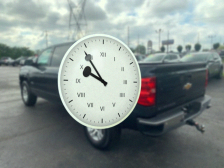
{"hour": 9, "minute": 54}
